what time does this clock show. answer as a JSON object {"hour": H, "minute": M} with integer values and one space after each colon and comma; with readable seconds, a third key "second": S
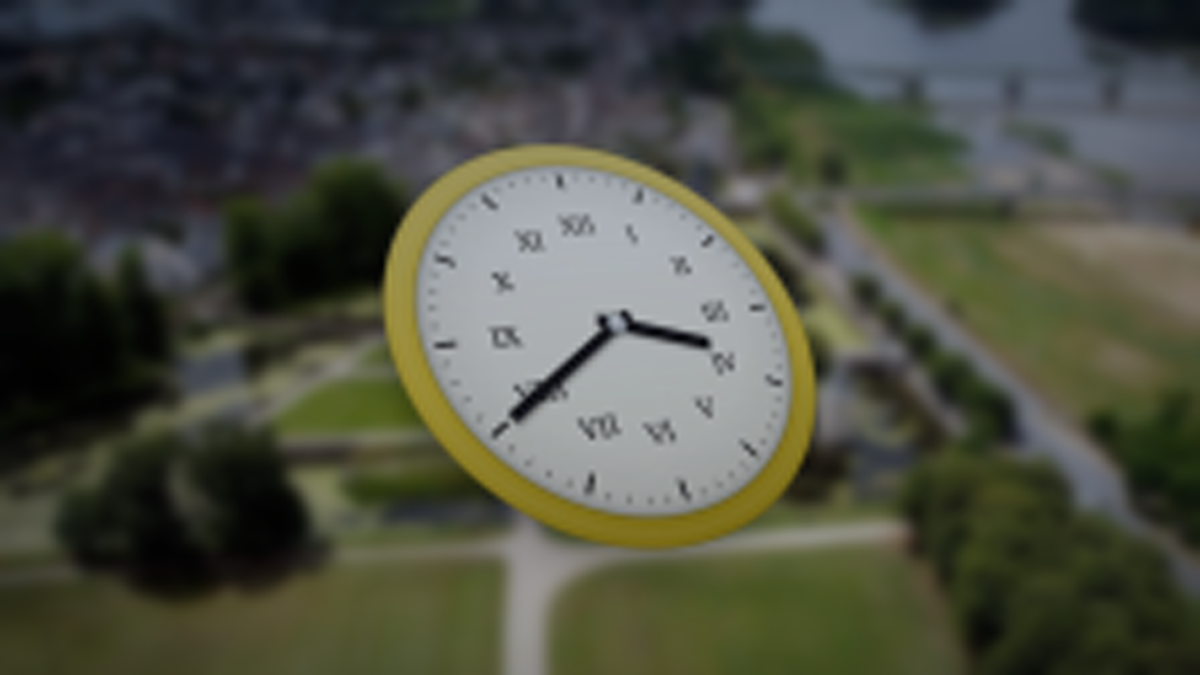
{"hour": 3, "minute": 40}
